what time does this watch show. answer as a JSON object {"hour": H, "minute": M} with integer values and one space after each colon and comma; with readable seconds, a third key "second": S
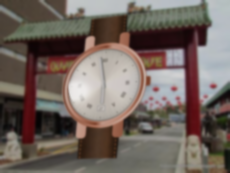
{"hour": 5, "minute": 58}
